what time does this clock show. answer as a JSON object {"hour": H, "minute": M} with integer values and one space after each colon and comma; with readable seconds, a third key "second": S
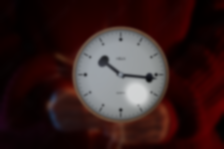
{"hour": 10, "minute": 16}
